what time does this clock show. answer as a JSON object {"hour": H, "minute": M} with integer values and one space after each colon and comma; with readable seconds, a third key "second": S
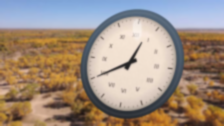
{"hour": 12, "minute": 40}
